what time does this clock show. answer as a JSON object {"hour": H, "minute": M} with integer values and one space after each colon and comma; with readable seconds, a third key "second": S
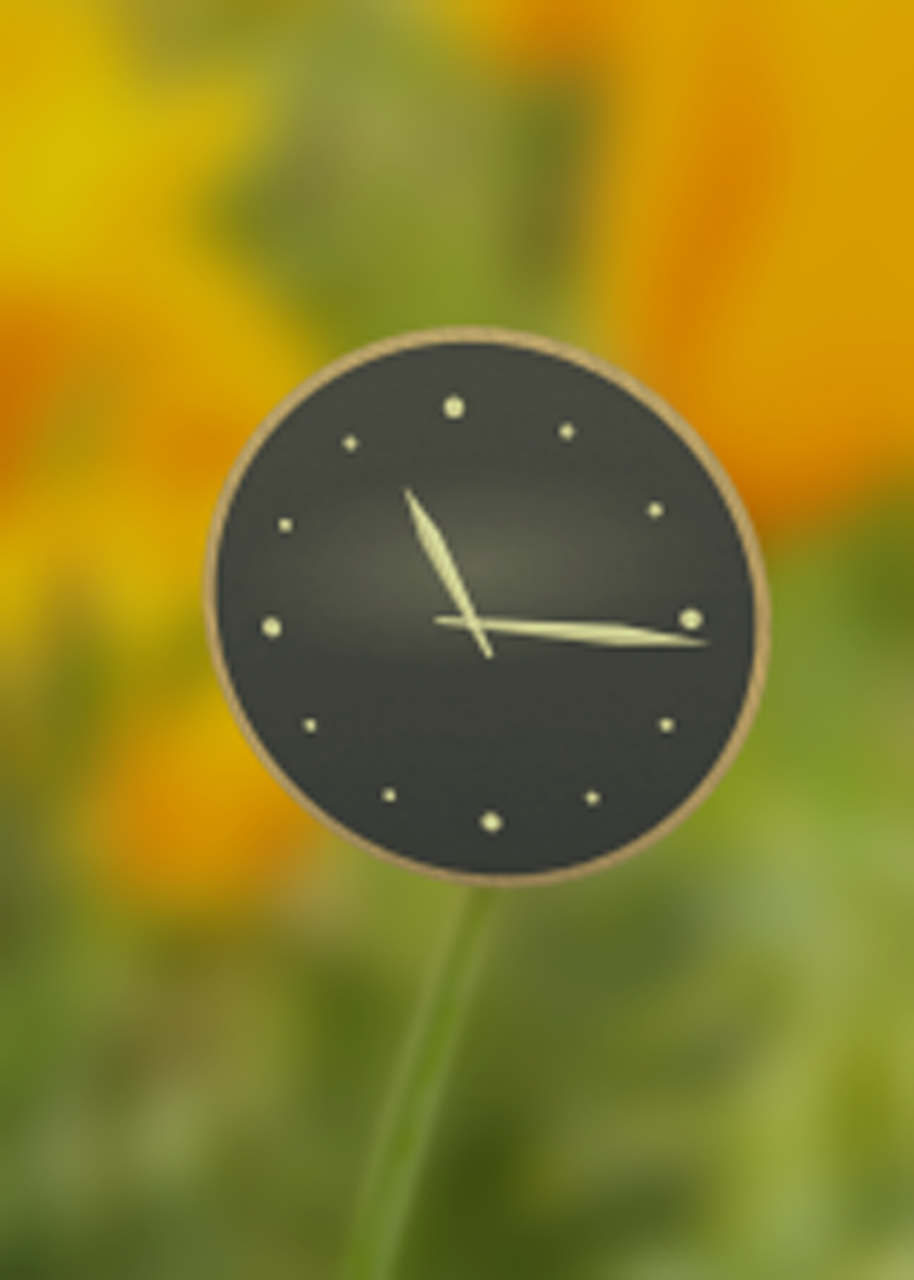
{"hour": 11, "minute": 16}
